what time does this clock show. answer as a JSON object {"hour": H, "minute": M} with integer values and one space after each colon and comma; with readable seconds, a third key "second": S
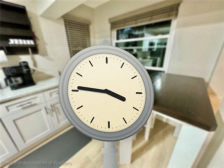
{"hour": 3, "minute": 46}
